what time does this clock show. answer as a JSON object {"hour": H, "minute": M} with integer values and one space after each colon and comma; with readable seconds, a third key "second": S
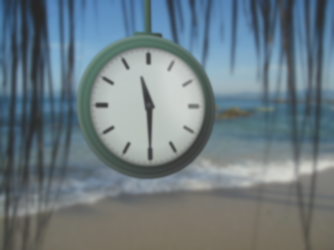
{"hour": 11, "minute": 30}
